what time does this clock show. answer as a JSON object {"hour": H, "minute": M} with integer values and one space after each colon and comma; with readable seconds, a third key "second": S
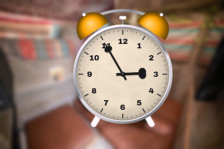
{"hour": 2, "minute": 55}
